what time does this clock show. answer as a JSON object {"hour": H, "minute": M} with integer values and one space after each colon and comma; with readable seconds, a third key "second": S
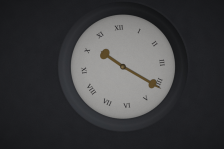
{"hour": 10, "minute": 21}
